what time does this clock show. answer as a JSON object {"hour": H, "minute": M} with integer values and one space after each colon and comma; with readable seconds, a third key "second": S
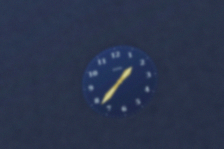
{"hour": 1, "minute": 38}
